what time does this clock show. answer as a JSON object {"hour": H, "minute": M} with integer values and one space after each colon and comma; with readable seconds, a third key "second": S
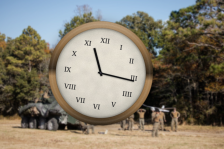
{"hour": 11, "minute": 16}
